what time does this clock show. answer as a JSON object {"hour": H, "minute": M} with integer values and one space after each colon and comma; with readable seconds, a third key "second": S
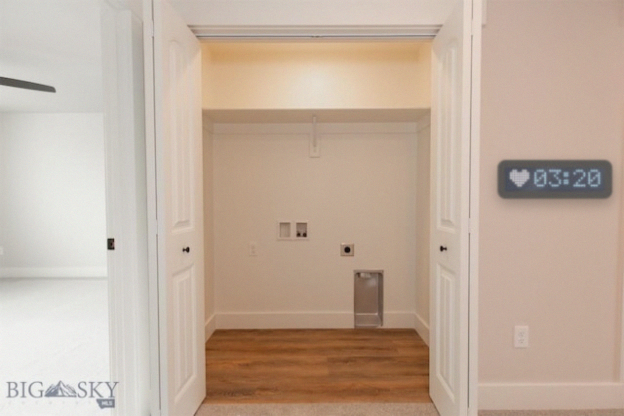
{"hour": 3, "minute": 20}
